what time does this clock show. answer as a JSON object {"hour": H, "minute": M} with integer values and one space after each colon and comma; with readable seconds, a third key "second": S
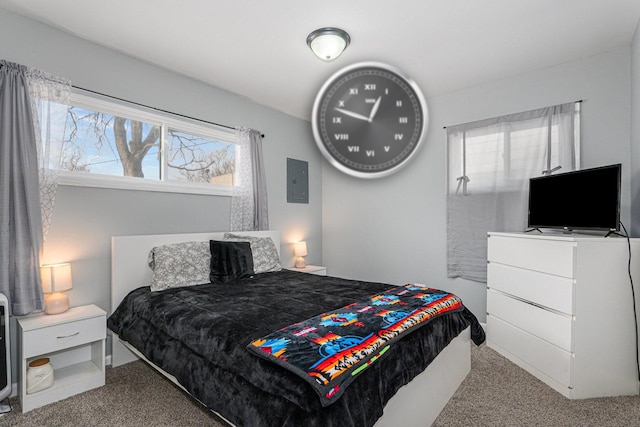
{"hour": 12, "minute": 48}
